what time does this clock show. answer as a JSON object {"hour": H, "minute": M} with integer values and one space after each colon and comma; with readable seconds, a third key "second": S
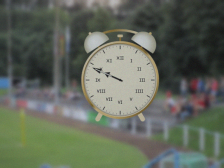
{"hour": 9, "minute": 49}
